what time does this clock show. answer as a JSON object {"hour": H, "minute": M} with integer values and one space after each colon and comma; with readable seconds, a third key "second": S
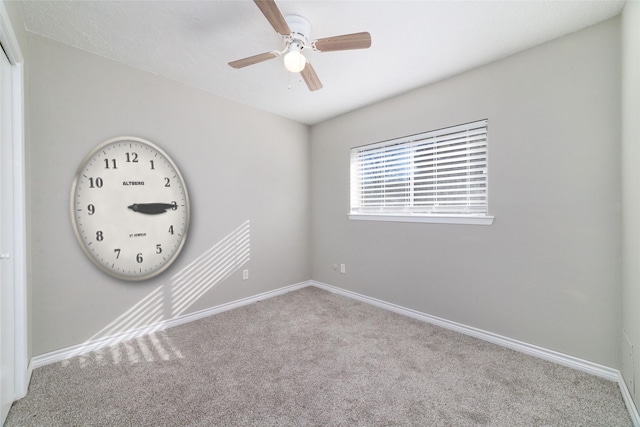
{"hour": 3, "minute": 15}
